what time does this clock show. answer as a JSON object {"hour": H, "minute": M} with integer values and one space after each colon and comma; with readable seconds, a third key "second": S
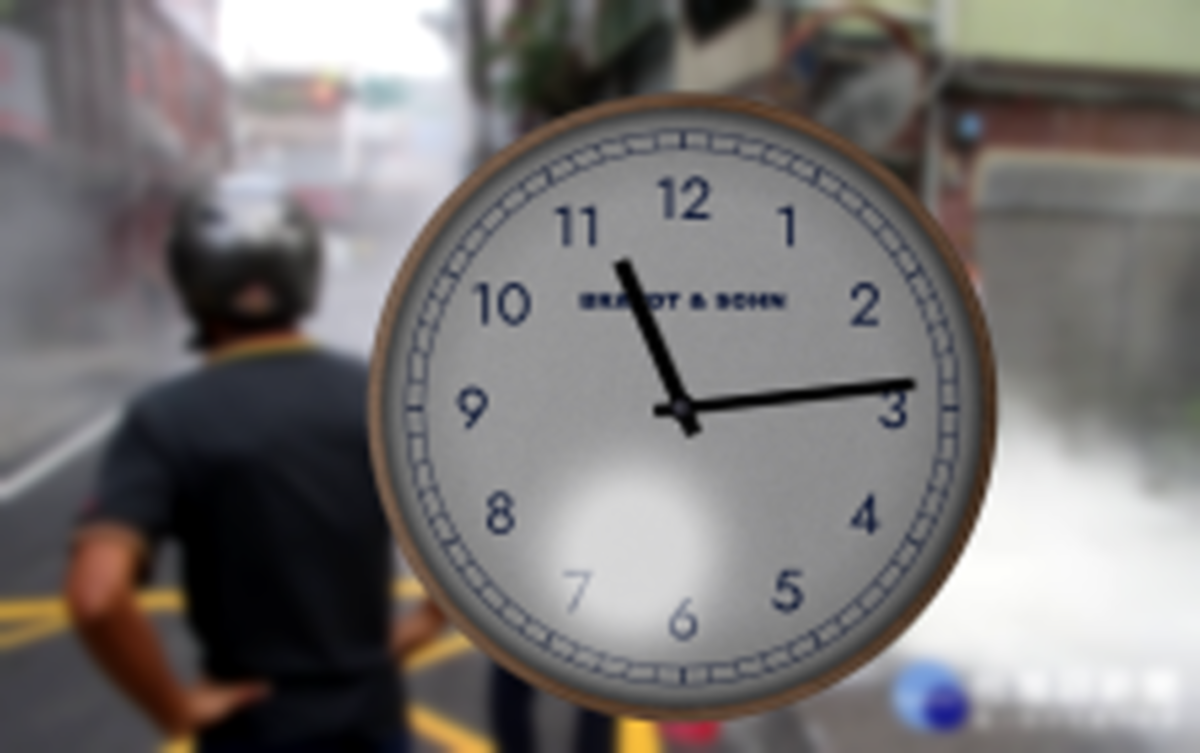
{"hour": 11, "minute": 14}
